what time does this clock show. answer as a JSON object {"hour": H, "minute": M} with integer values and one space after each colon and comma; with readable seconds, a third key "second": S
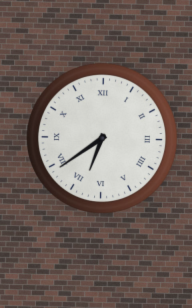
{"hour": 6, "minute": 39}
